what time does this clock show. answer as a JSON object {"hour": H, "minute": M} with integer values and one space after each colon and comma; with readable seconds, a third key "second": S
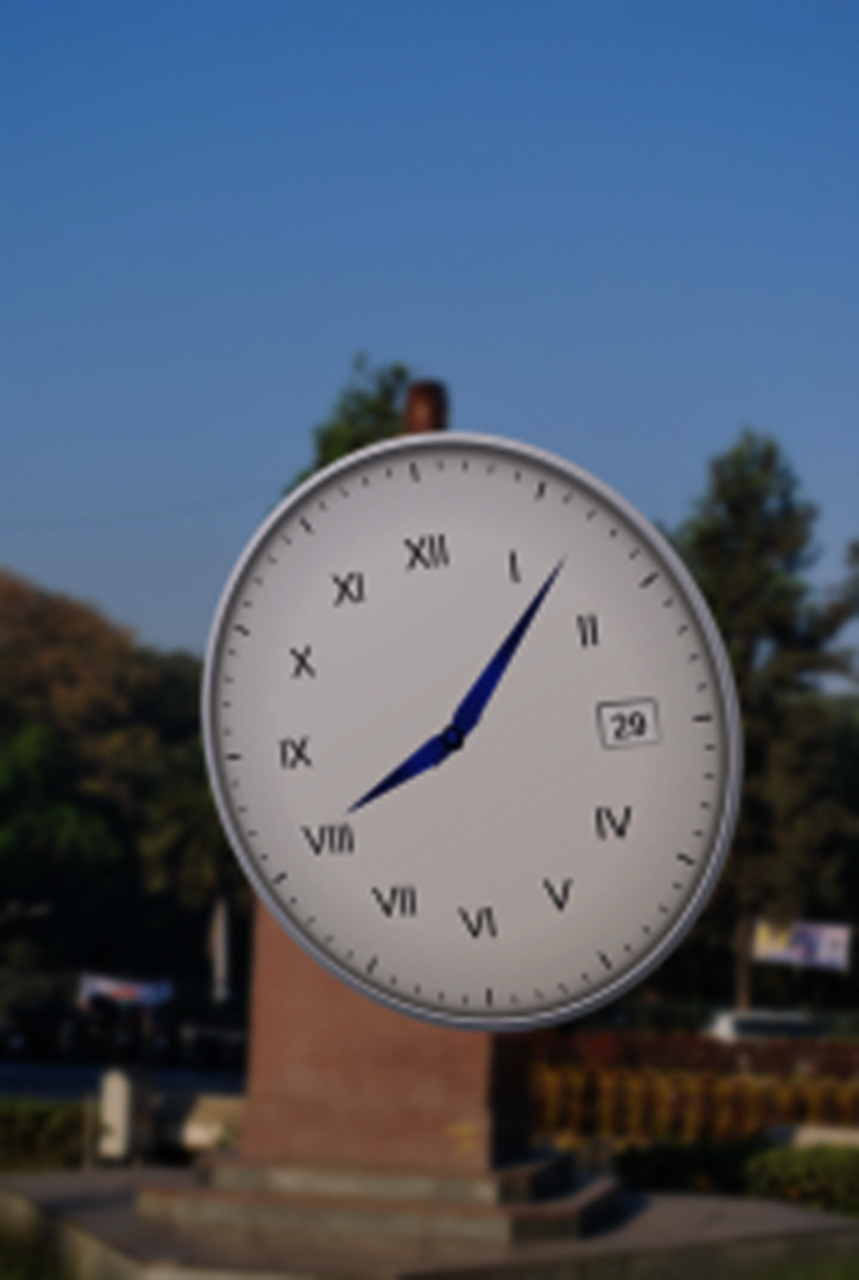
{"hour": 8, "minute": 7}
